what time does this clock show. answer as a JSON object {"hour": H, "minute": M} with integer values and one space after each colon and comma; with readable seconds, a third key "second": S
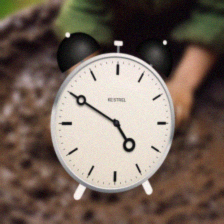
{"hour": 4, "minute": 50}
